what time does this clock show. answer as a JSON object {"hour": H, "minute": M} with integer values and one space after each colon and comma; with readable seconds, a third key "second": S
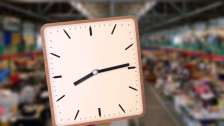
{"hour": 8, "minute": 14}
